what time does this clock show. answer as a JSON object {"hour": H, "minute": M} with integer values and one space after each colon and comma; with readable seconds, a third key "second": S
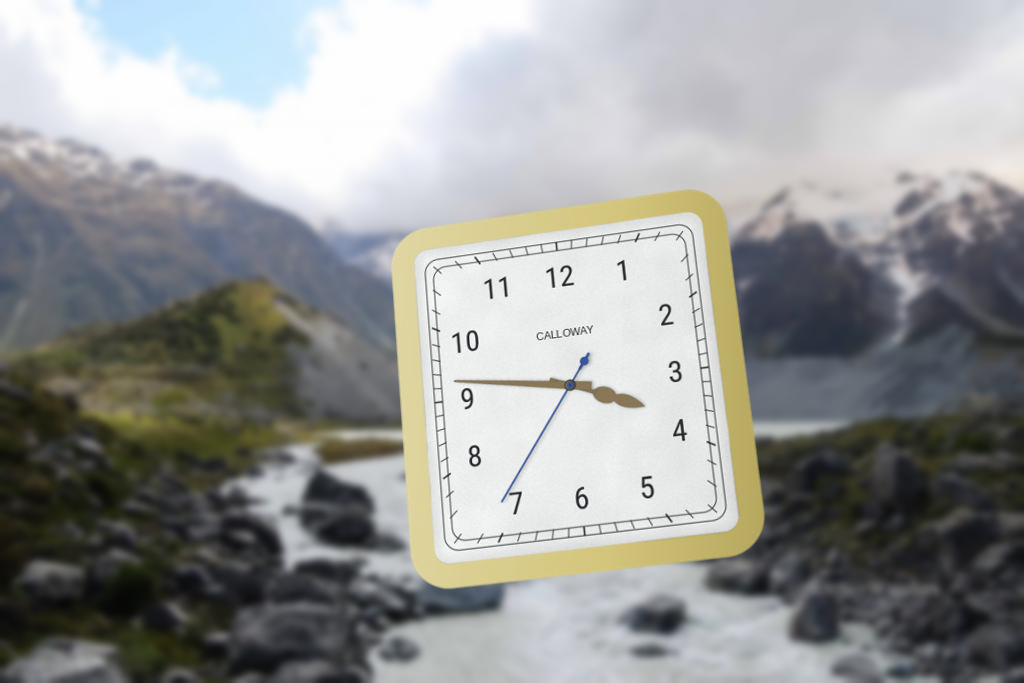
{"hour": 3, "minute": 46, "second": 36}
